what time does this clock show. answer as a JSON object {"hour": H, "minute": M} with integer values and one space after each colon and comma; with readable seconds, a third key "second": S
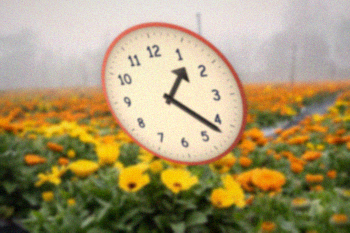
{"hour": 1, "minute": 22}
